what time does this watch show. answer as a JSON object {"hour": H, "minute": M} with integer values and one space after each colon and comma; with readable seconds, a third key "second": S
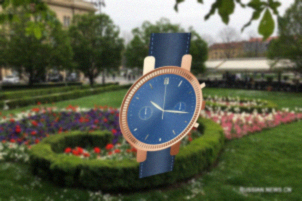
{"hour": 10, "minute": 17}
